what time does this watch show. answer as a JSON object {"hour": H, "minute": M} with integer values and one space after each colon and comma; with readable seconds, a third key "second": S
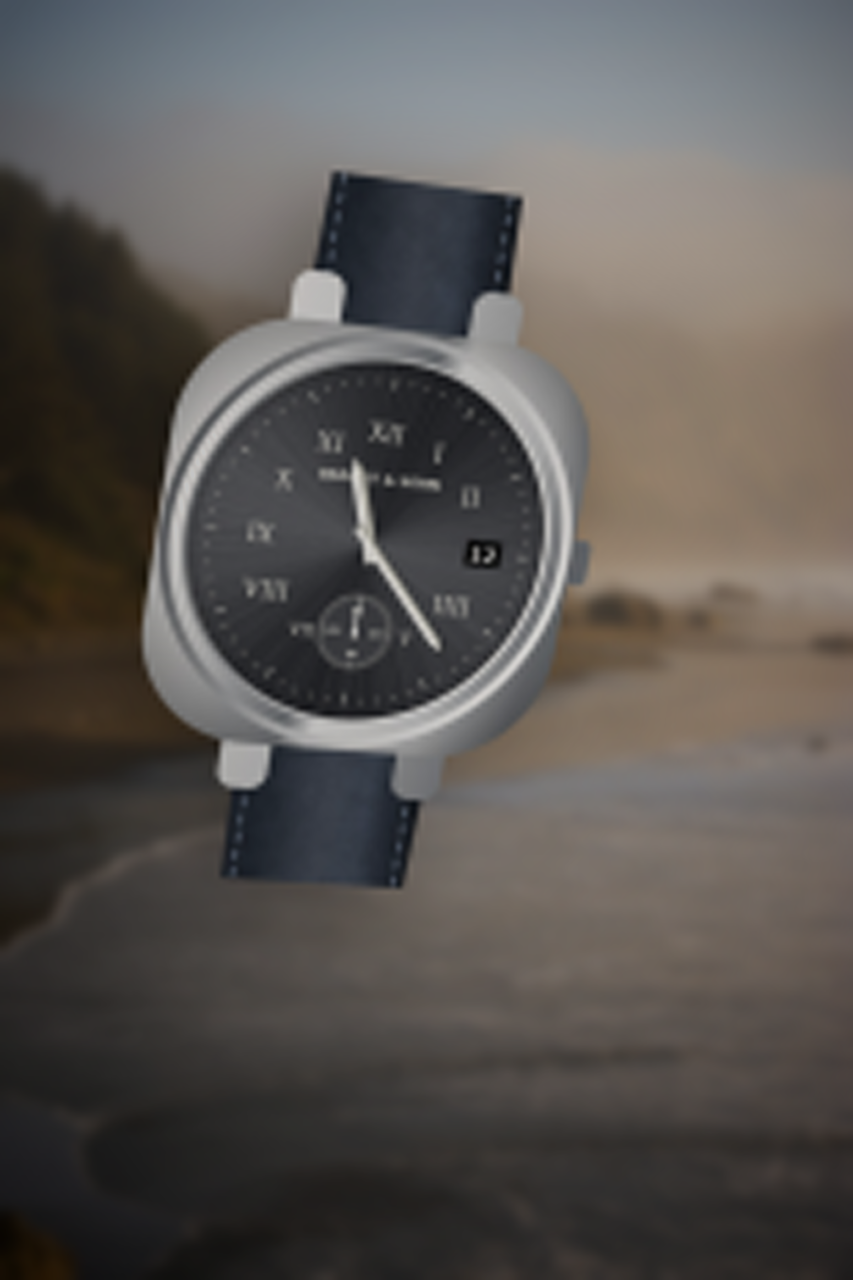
{"hour": 11, "minute": 23}
